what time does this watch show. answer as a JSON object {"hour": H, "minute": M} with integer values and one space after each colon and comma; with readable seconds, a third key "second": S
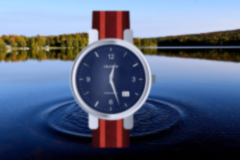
{"hour": 12, "minute": 27}
